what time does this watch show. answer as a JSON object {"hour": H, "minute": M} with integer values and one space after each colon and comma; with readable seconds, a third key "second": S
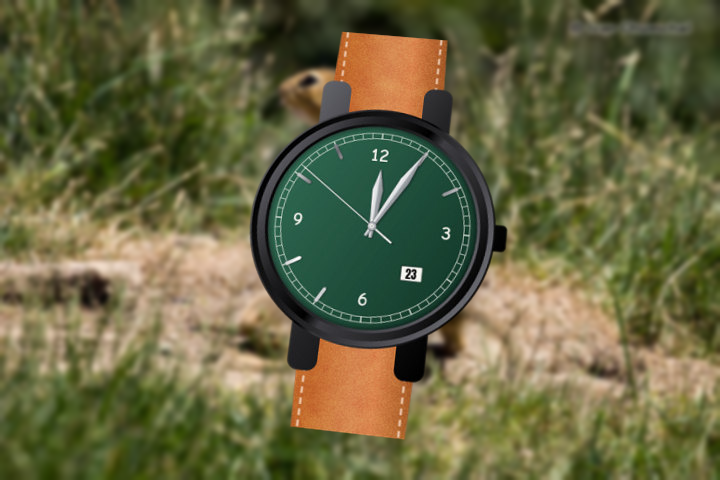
{"hour": 12, "minute": 4, "second": 51}
